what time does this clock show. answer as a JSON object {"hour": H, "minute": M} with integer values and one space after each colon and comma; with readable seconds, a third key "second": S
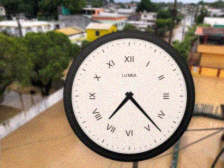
{"hour": 7, "minute": 23}
